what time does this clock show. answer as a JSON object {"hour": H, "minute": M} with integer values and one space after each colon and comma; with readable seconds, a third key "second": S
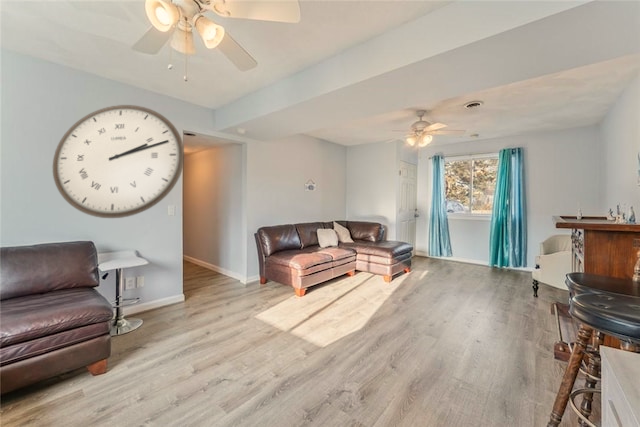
{"hour": 2, "minute": 12}
